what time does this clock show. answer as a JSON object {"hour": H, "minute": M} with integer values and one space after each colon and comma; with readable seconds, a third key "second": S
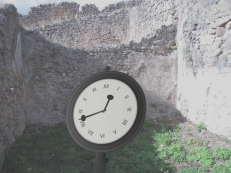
{"hour": 12, "minute": 42}
